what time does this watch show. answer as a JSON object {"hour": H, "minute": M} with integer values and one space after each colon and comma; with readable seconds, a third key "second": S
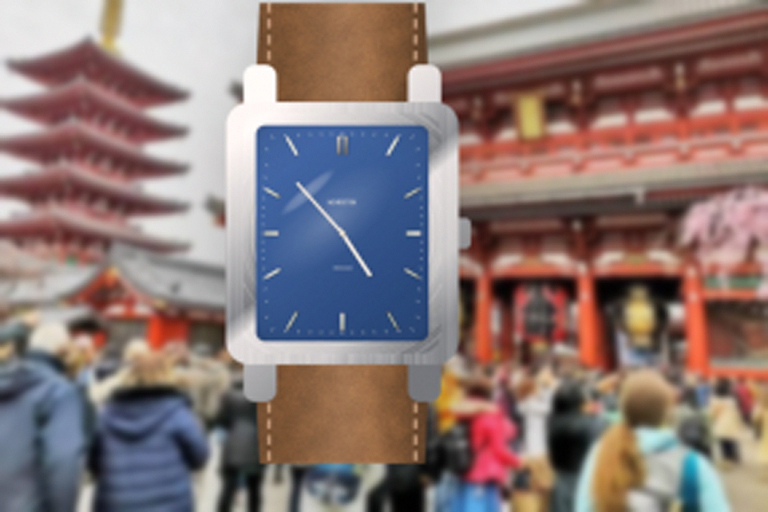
{"hour": 4, "minute": 53}
